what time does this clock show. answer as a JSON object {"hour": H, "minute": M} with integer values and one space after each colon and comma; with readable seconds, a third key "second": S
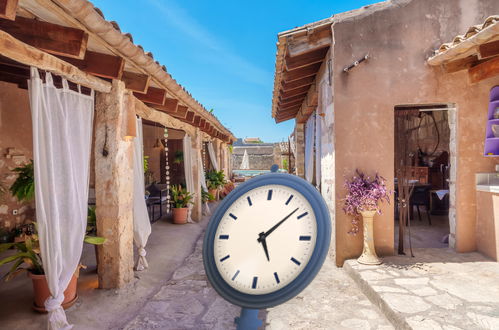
{"hour": 5, "minute": 8}
